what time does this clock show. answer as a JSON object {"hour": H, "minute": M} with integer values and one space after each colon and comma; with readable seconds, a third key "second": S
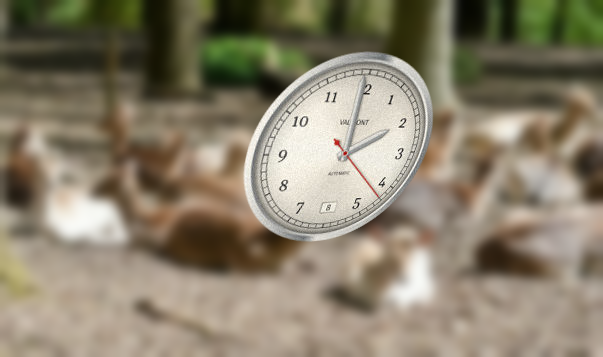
{"hour": 1, "minute": 59, "second": 22}
